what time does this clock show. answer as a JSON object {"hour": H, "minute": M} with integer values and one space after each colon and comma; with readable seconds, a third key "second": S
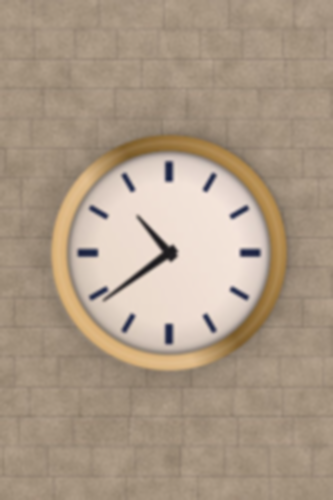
{"hour": 10, "minute": 39}
